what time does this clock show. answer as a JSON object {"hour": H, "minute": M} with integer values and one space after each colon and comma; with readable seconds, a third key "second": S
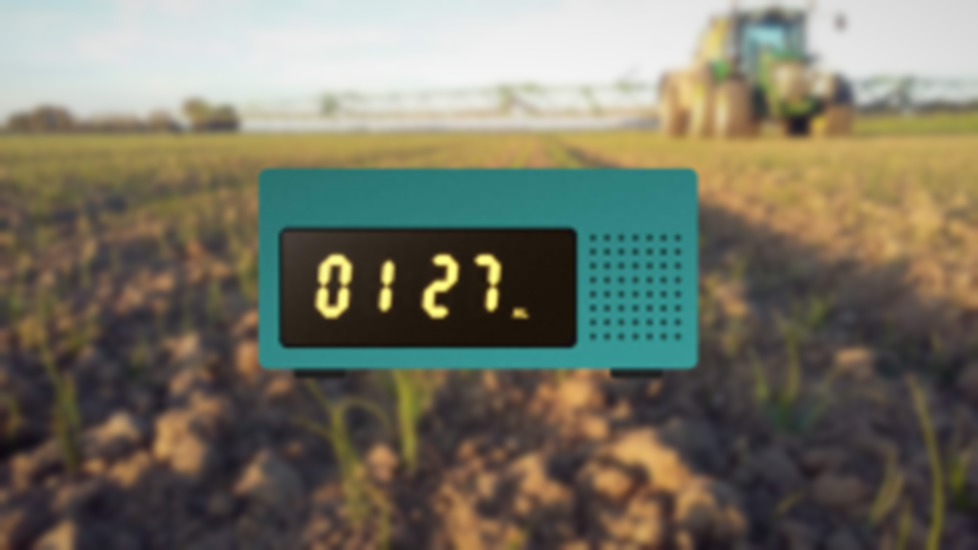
{"hour": 1, "minute": 27}
